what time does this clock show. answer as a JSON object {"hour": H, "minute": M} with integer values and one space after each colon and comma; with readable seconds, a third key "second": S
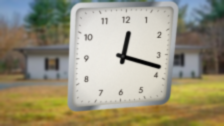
{"hour": 12, "minute": 18}
